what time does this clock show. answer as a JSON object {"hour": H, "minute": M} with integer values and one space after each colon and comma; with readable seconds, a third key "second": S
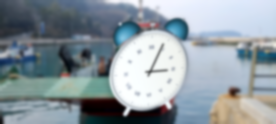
{"hour": 3, "minute": 4}
